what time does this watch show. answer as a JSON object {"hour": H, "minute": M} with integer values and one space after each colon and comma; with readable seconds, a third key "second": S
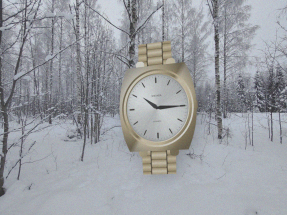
{"hour": 10, "minute": 15}
